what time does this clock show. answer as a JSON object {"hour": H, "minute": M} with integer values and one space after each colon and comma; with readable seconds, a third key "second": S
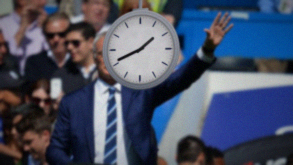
{"hour": 1, "minute": 41}
